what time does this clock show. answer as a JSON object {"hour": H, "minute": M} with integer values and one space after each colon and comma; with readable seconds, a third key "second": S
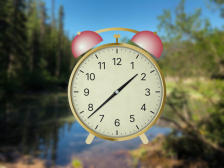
{"hour": 1, "minute": 38}
